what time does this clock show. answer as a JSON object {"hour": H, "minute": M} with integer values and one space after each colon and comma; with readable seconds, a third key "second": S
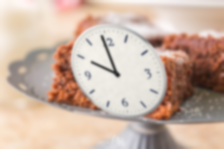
{"hour": 9, "minute": 59}
